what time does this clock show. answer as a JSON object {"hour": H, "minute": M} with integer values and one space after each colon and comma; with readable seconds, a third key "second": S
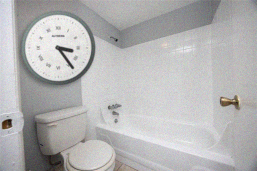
{"hour": 3, "minute": 24}
